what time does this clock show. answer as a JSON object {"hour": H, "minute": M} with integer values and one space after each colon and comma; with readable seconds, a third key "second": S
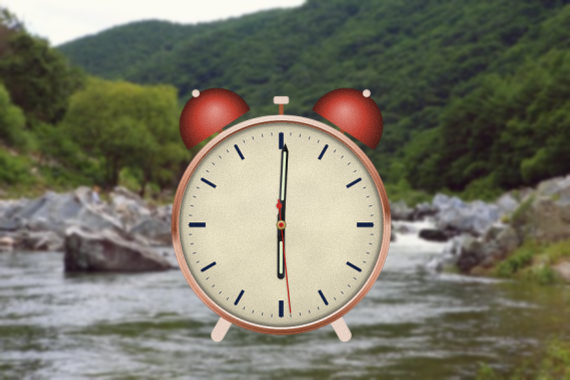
{"hour": 6, "minute": 0, "second": 29}
